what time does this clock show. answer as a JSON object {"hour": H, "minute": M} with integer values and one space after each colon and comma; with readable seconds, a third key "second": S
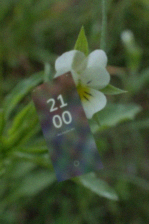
{"hour": 21, "minute": 0}
